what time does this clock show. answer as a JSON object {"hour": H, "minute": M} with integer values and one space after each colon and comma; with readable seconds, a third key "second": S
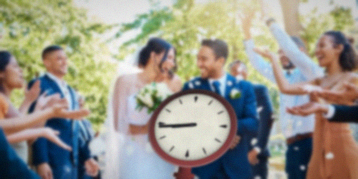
{"hour": 8, "minute": 44}
